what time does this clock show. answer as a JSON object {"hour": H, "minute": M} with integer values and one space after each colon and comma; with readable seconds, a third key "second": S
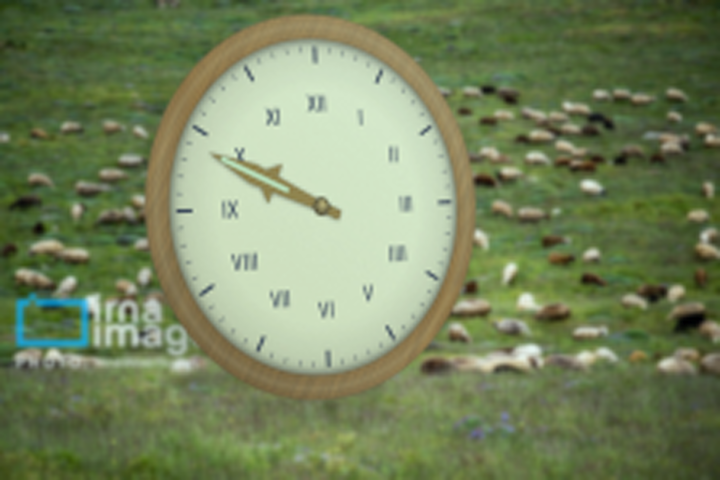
{"hour": 9, "minute": 49}
